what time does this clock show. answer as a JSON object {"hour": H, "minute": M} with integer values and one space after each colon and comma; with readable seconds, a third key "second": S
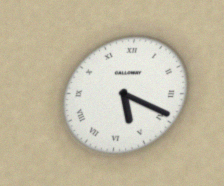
{"hour": 5, "minute": 19}
